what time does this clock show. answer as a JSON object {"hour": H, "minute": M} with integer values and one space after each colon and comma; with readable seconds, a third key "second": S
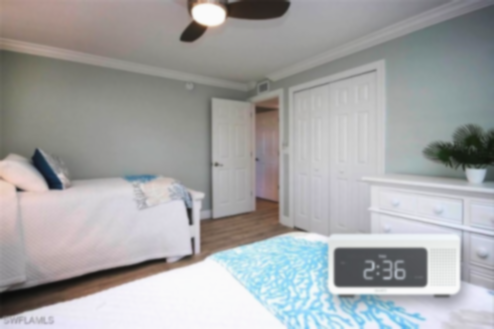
{"hour": 2, "minute": 36}
